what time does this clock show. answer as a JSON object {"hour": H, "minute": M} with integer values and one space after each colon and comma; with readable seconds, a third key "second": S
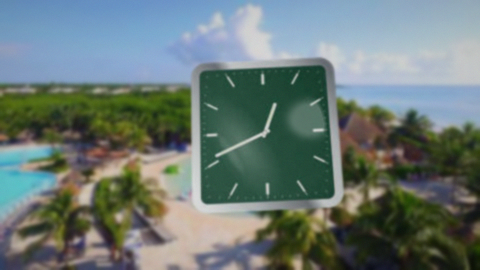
{"hour": 12, "minute": 41}
